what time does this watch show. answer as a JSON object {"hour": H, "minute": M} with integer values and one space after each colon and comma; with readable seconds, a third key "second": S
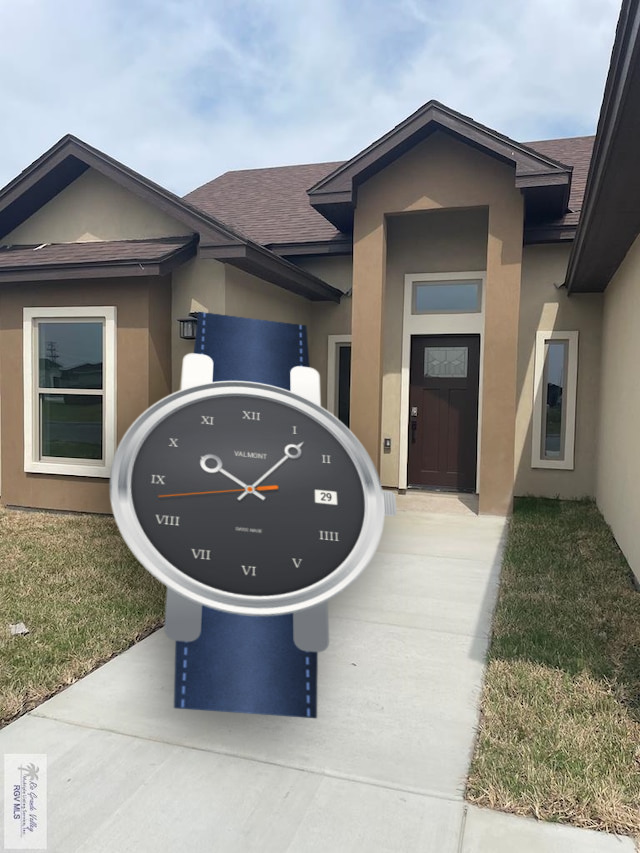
{"hour": 10, "minute": 6, "second": 43}
